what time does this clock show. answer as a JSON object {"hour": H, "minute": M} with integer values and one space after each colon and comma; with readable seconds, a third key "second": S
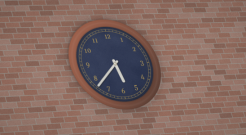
{"hour": 5, "minute": 38}
